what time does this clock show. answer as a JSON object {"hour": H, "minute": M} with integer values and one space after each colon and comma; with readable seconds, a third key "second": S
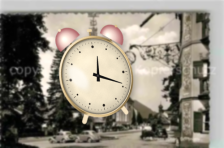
{"hour": 12, "minute": 19}
